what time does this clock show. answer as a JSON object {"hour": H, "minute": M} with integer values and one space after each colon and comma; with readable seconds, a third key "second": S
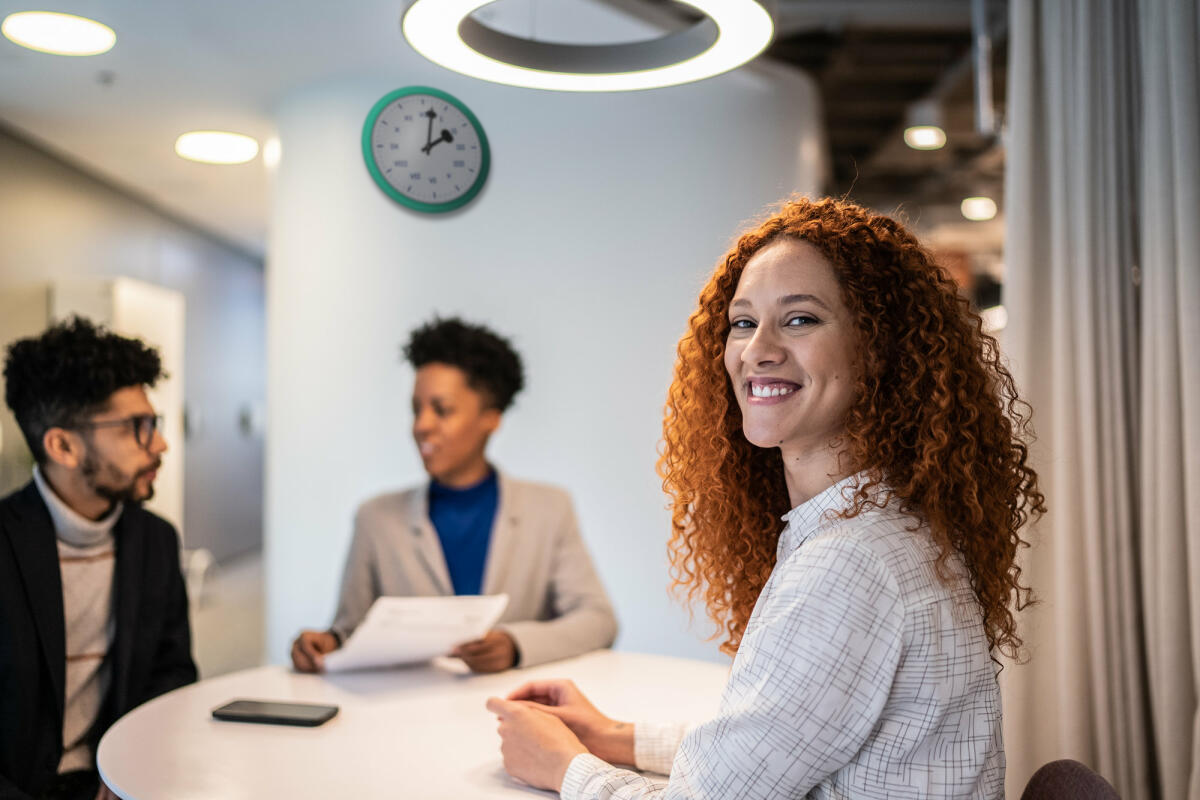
{"hour": 2, "minute": 2}
